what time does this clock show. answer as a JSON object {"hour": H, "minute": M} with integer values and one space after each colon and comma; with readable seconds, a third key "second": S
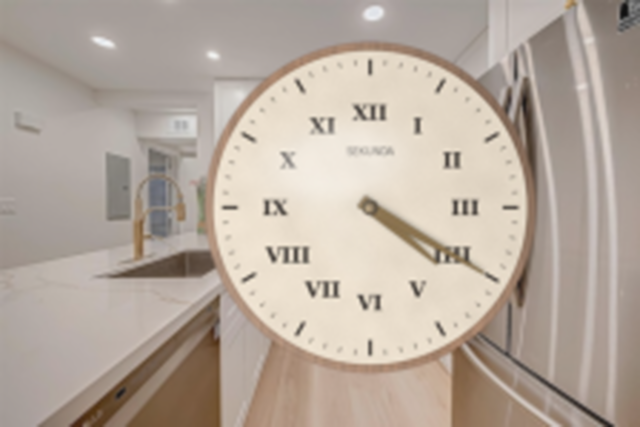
{"hour": 4, "minute": 20}
